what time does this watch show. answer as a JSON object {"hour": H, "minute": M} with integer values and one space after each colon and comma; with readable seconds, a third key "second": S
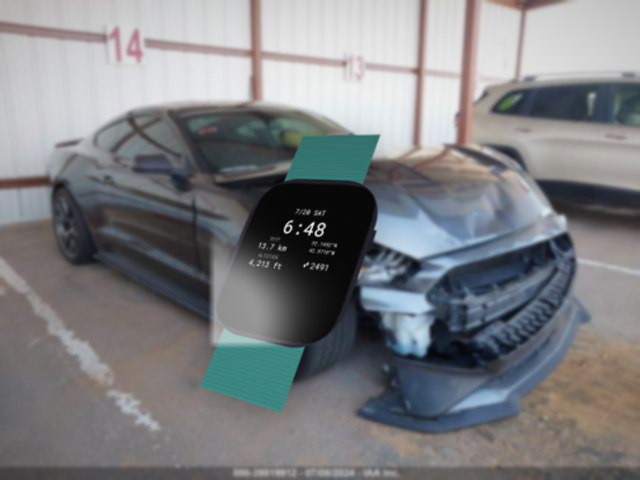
{"hour": 6, "minute": 48}
